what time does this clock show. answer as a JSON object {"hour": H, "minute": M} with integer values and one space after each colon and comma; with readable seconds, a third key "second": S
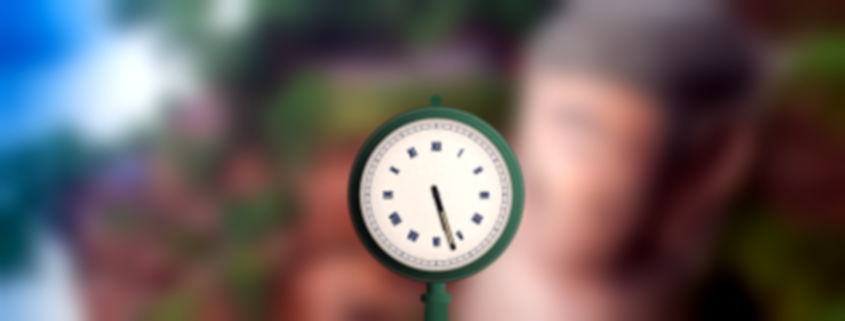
{"hour": 5, "minute": 27}
